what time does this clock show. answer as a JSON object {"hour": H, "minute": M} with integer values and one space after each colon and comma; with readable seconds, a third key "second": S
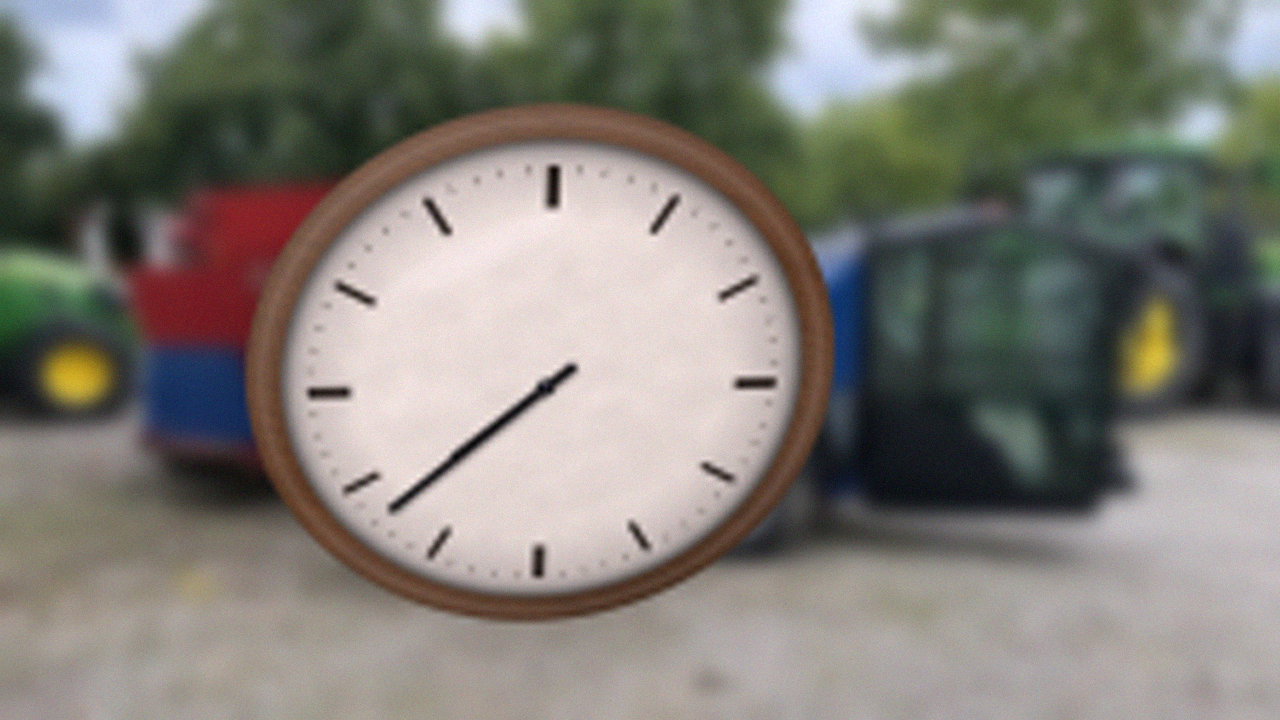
{"hour": 7, "minute": 38}
